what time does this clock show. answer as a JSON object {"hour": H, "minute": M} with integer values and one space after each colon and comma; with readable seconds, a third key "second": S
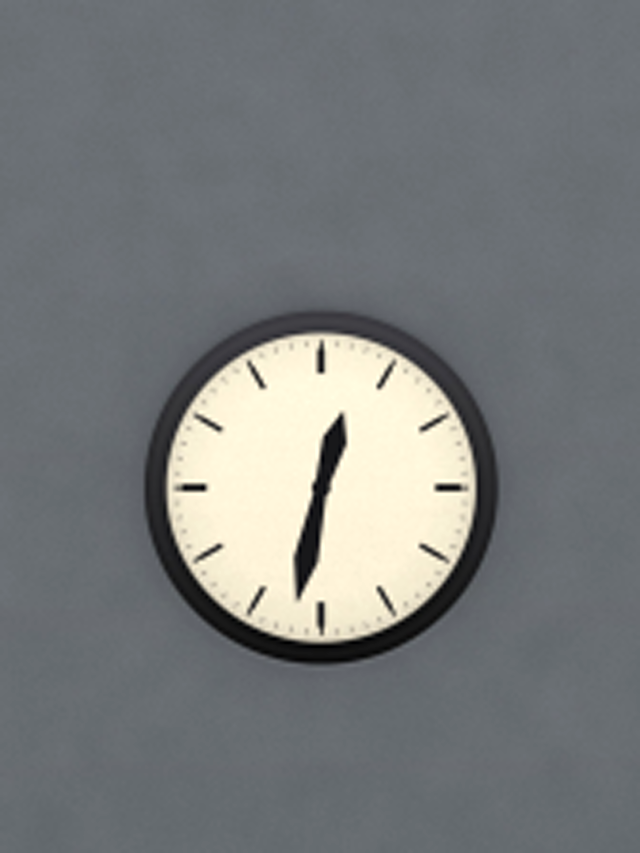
{"hour": 12, "minute": 32}
